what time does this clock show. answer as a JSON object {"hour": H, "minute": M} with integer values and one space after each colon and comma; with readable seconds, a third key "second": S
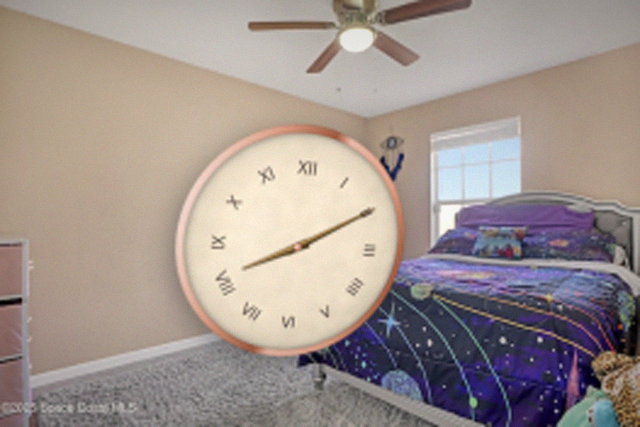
{"hour": 8, "minute": 10}
